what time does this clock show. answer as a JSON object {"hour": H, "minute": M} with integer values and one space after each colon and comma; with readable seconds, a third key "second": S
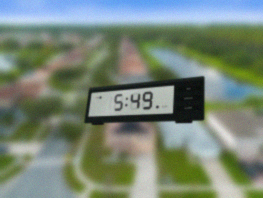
{"hour": 5, "minute": 49}
